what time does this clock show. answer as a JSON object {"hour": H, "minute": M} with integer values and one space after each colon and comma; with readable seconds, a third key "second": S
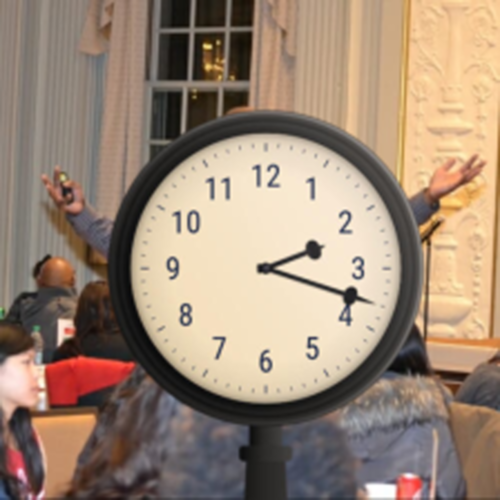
{"hour": 2, "minute": 18}
